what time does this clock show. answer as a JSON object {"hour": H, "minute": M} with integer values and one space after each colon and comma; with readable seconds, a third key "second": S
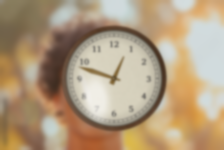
{"hour": 12, "minute": 48}
